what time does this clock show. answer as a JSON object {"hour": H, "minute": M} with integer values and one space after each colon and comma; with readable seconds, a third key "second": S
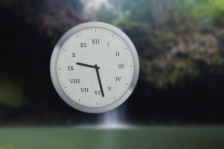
{"hour": 9, "minute": 28}
